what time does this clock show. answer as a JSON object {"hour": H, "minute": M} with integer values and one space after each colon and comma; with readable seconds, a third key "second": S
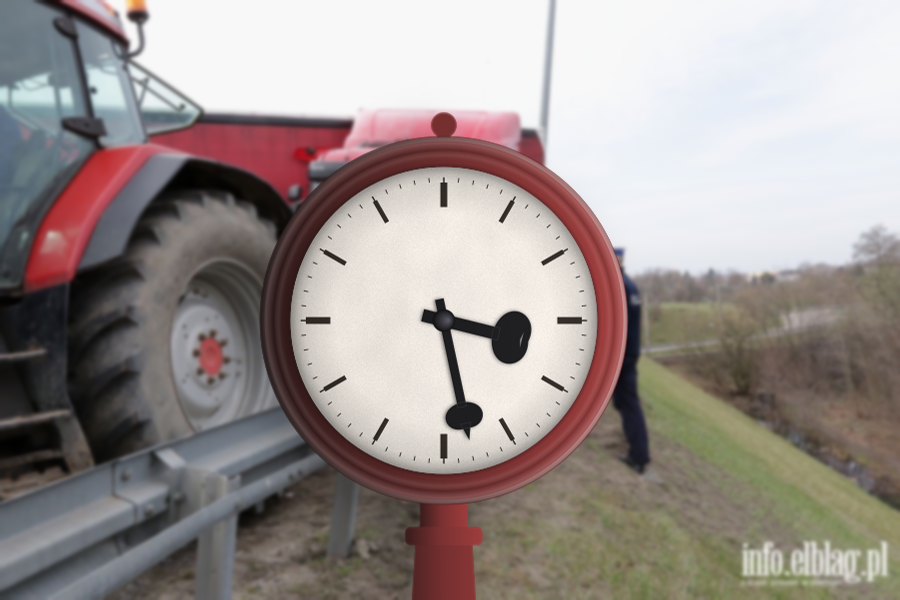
{"hour": 3, "minute": 28}
